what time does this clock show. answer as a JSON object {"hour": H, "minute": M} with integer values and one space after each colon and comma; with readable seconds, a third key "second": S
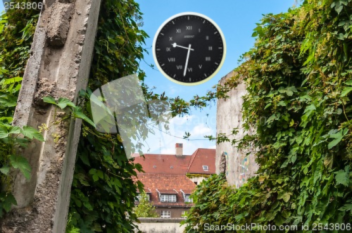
{"hour": 9, "minute": 32}
